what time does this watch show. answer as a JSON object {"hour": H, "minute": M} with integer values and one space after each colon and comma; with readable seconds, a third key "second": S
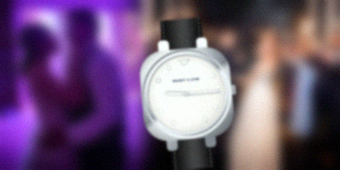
{"hour": 9, "minute": 15}
